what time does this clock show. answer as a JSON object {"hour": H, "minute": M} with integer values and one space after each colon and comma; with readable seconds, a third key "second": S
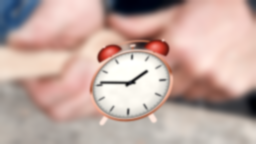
{"hour": 1, "minute": 46}
